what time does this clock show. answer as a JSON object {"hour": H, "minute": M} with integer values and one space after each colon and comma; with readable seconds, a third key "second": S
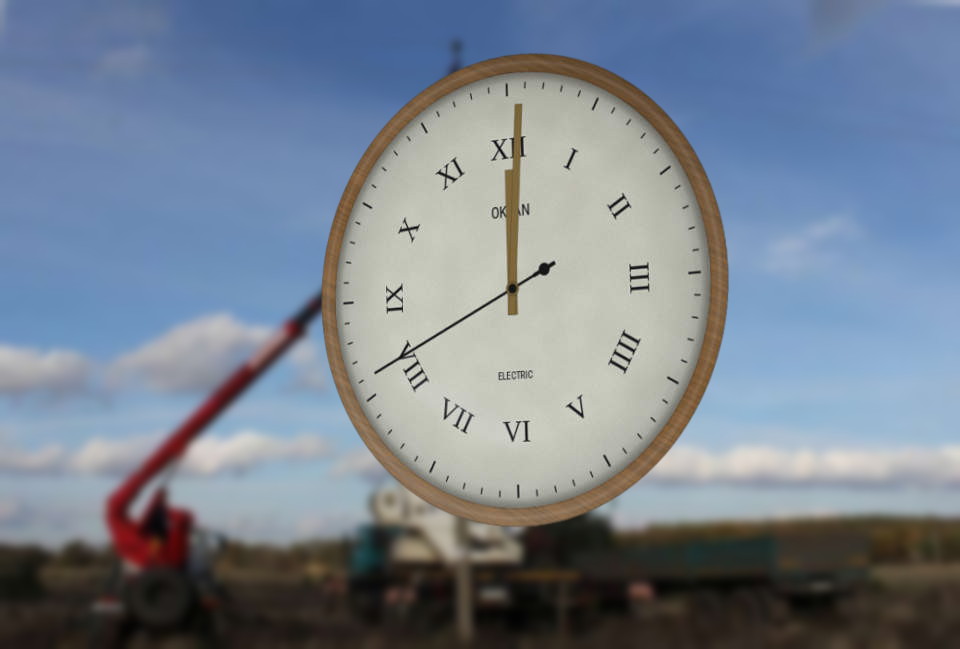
{"hour": 12, "minute": 0, "second": 41}
